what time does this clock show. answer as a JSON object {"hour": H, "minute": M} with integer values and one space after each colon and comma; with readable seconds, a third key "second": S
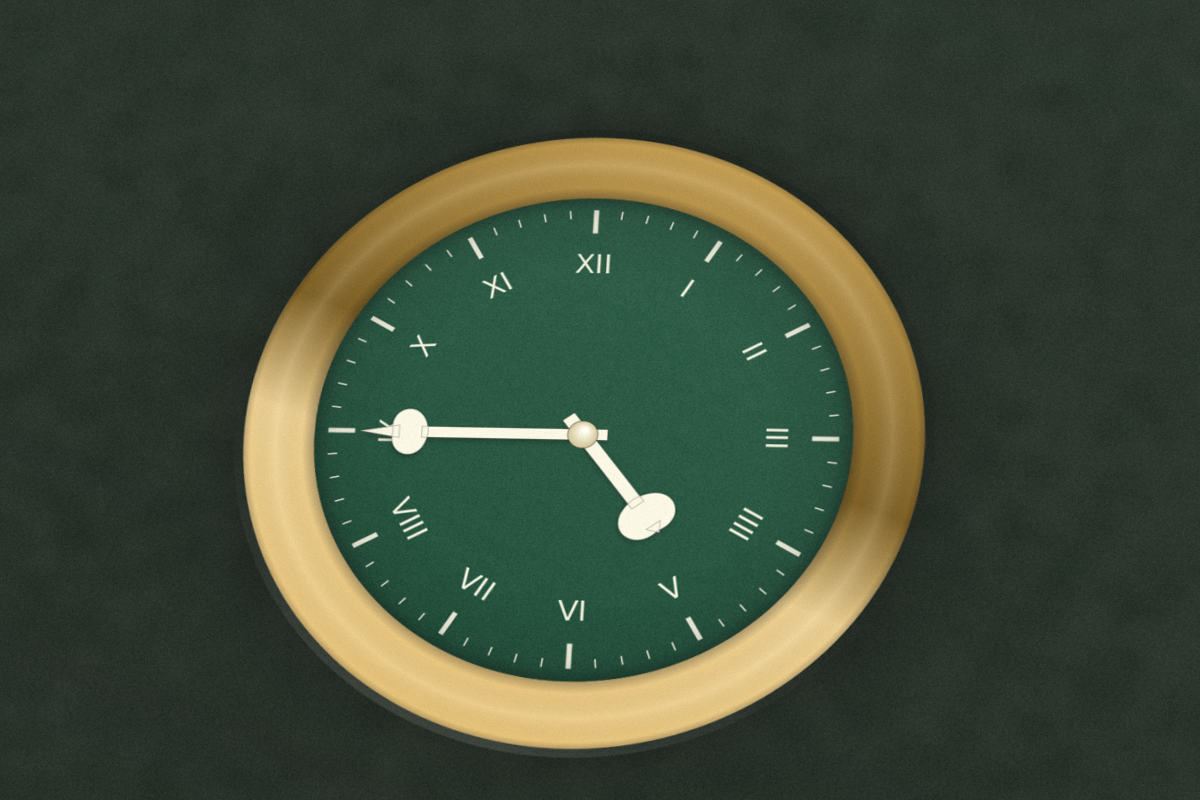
{"hour": 4, "minute": 45}
